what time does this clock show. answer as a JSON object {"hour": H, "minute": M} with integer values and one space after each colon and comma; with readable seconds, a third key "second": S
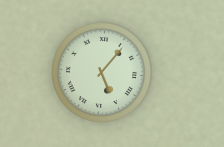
{"hour": 5, "minute": 6}
